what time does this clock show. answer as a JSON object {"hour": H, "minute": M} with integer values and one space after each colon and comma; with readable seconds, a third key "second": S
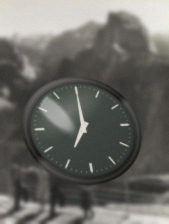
{"hour": 7, "minute": 0}
